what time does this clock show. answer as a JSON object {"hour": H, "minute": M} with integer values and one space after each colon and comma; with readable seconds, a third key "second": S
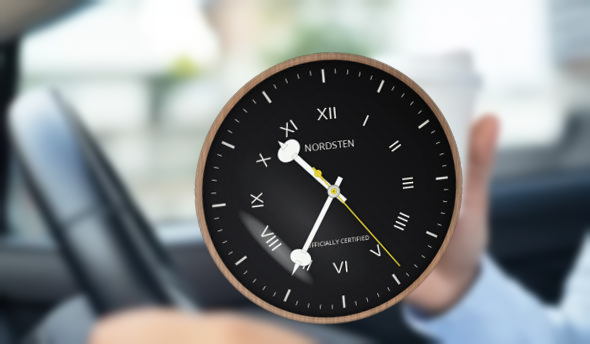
{"hour": 10, "minute": 35, "second": 24}
